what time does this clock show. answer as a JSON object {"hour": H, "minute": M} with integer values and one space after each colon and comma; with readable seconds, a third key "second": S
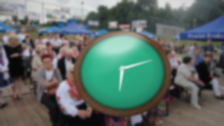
{"hour": 6, "minute": 12}
